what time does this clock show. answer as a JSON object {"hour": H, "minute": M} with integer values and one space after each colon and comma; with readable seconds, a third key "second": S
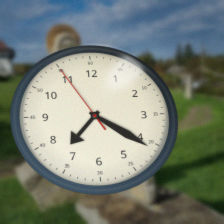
{"hour": 7, "minute": 20, "second": 55}
